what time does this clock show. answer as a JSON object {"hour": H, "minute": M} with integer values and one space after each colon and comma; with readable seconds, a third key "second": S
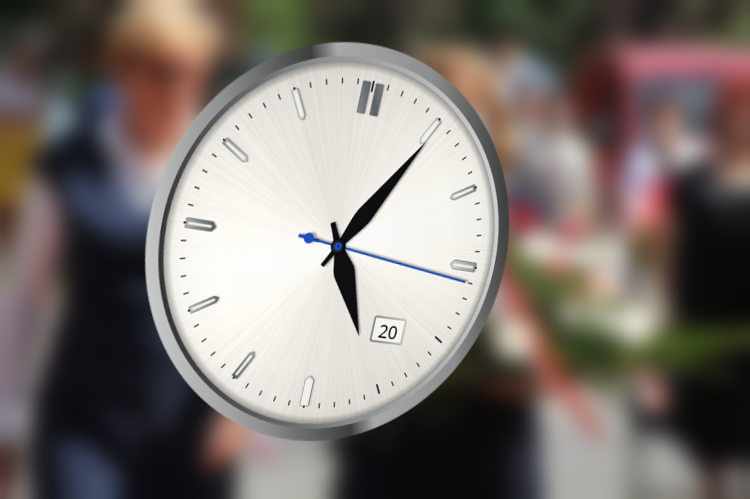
{"hour": 5, "minute": 5, "second": 16}
